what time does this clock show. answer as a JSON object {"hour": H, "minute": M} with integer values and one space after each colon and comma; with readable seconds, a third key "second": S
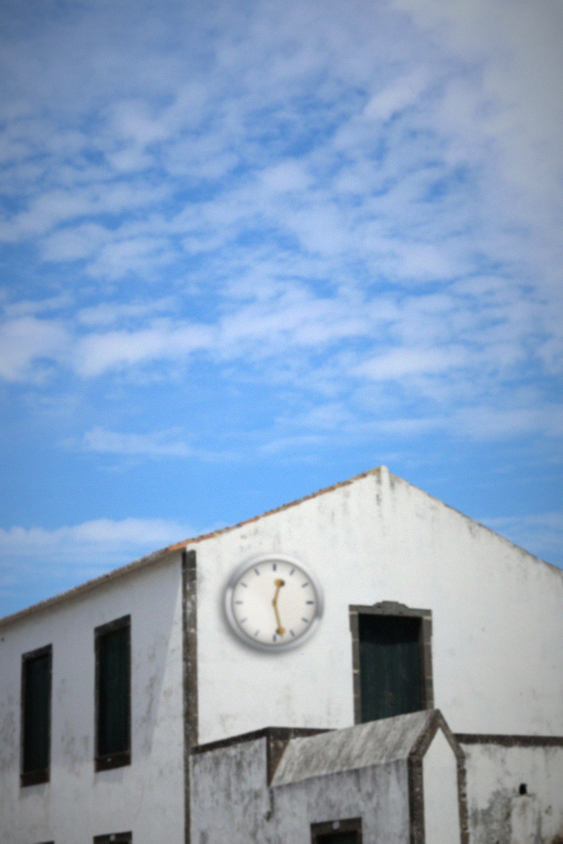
{"hour": 12, "minute": 28}
